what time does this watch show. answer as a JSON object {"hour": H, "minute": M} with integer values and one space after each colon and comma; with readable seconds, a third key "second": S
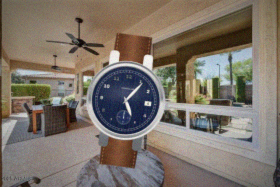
{"hour": 5, "minute": 6}
